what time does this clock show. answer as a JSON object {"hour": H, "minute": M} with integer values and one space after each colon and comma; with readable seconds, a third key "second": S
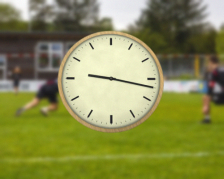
{"hour": 9, "minute": 17}
